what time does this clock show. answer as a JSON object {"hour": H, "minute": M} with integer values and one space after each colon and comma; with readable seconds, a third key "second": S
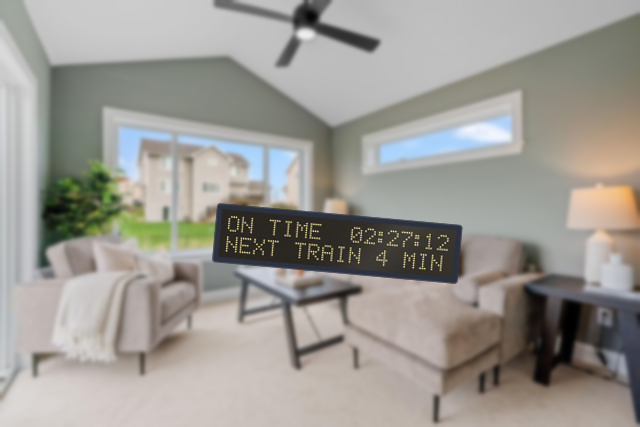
{"hour": 2, "minute": 27, "second": 12}
